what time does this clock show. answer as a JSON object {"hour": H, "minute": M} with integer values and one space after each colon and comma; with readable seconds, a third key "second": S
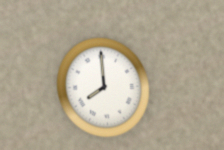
{"hour": 8, "minute": 0}
